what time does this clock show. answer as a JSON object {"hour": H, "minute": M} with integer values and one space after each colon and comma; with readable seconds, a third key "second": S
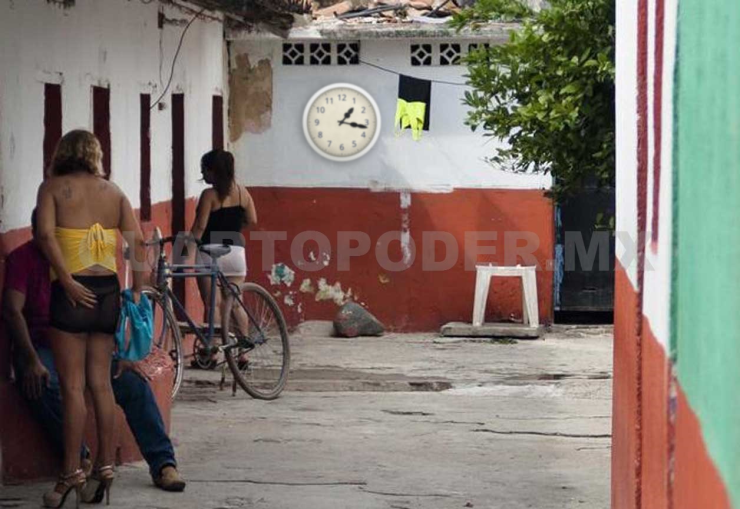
{"hour": 1, "minute": 17}
